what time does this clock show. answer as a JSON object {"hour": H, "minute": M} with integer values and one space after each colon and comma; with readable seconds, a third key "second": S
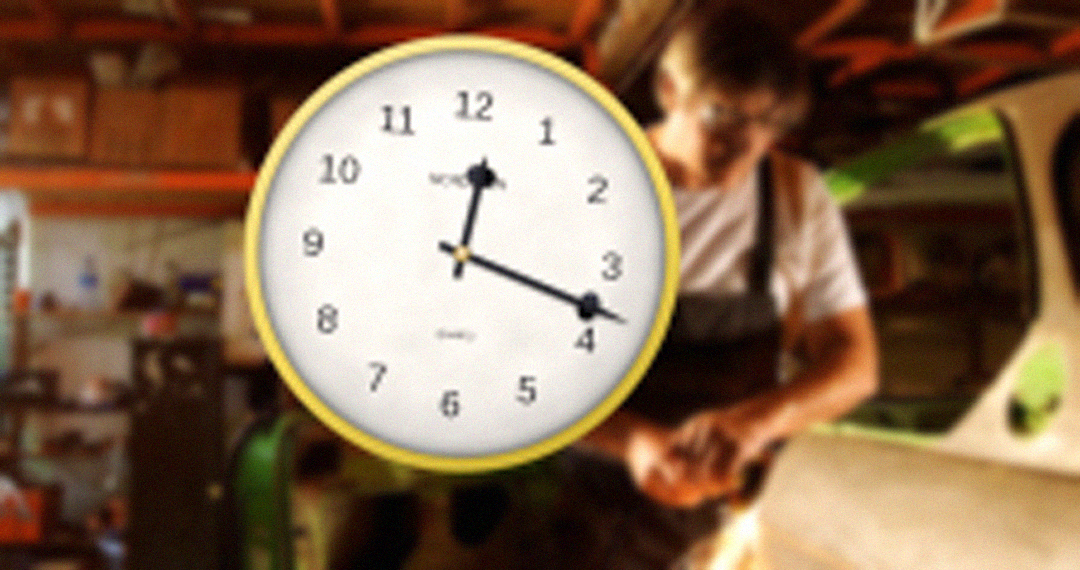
{"hour": 12, "minute": 18}
